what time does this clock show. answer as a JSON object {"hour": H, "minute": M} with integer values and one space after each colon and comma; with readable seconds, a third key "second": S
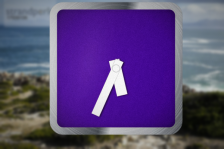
{"hour": 5, "minute": 34}
